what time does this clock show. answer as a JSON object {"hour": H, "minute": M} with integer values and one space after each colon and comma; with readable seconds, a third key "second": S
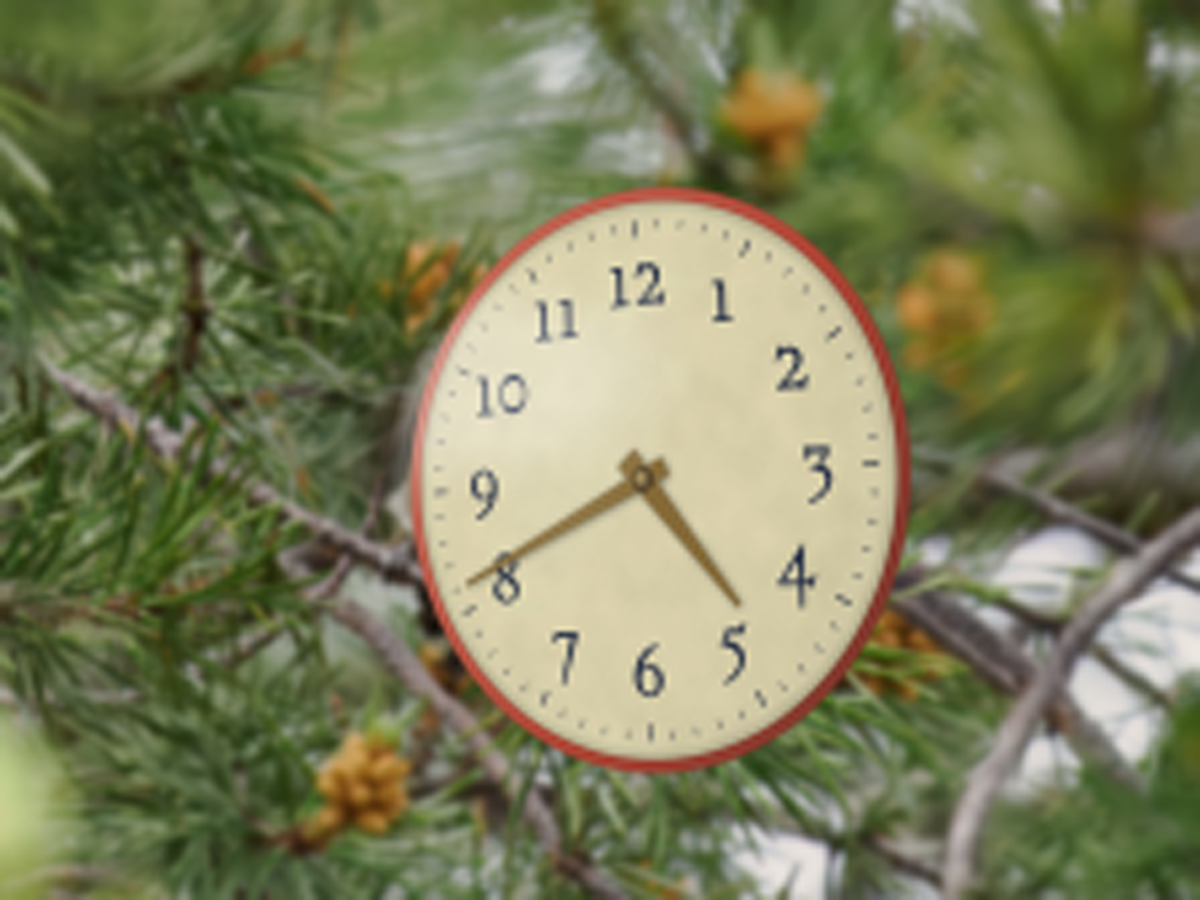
{"hour": 4, "minute": 41}
